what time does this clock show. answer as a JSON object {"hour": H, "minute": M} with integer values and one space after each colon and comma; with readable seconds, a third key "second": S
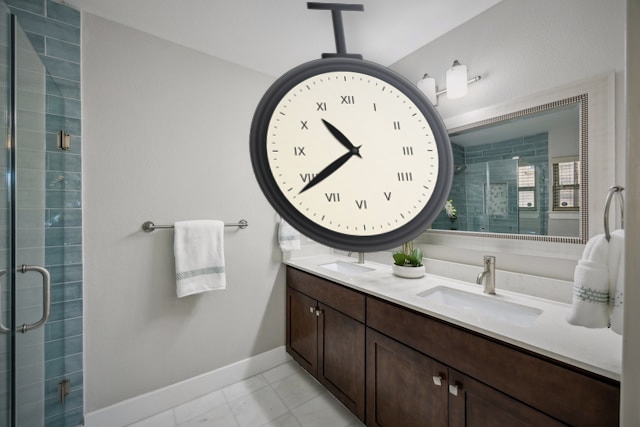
{"hour": 10, "minute": 39}
